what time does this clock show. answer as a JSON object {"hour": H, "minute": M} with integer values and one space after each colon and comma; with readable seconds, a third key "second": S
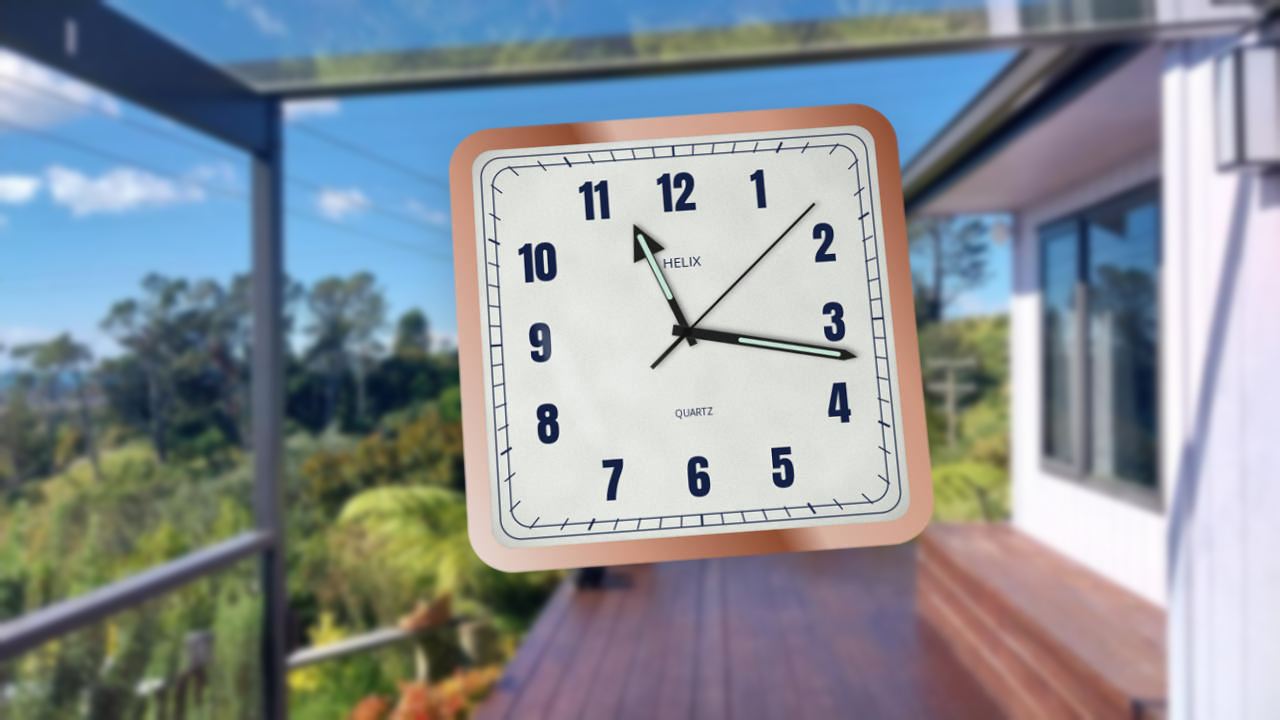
{"hour": 11, "minute": 17, "second": 8}
